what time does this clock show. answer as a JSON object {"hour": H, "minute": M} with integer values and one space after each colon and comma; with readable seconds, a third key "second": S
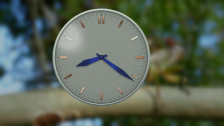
{"hour": 8, "minute": 21}
